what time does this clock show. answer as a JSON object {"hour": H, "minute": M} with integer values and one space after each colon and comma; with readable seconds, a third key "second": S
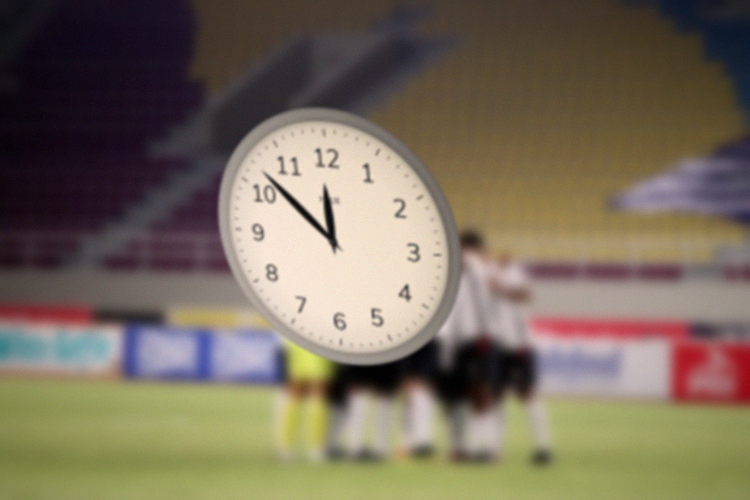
{"hour": 11, "minute": 52}
